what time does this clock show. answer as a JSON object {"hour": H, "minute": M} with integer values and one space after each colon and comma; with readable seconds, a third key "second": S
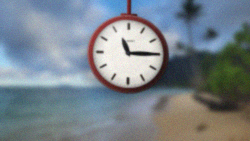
{"hour": 11, "minute": 15}
